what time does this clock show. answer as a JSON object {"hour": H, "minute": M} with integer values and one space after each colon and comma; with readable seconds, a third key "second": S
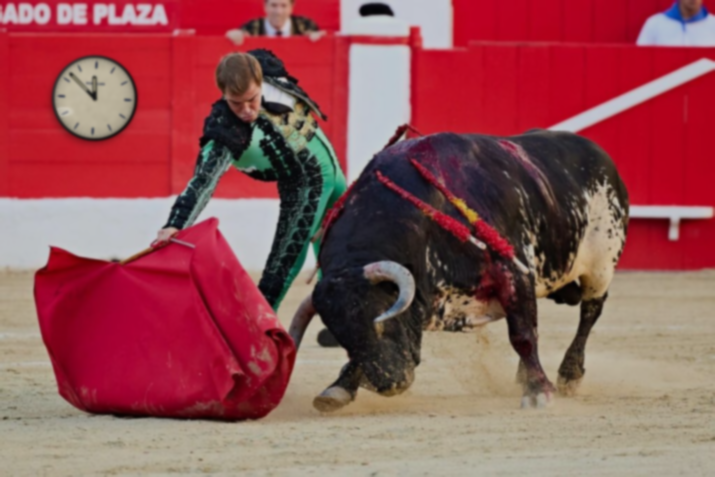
{"hour": 11, "minute": 52}
